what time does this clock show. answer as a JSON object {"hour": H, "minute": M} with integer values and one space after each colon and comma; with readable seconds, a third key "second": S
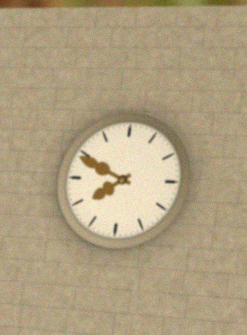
{"hour": 7, "minute": 49}
